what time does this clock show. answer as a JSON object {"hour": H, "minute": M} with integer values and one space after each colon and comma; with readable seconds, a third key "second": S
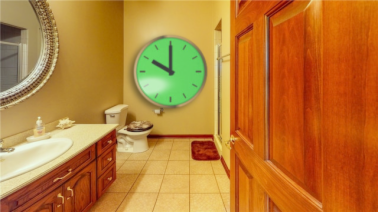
{"hour": 10, "minute": 0}
